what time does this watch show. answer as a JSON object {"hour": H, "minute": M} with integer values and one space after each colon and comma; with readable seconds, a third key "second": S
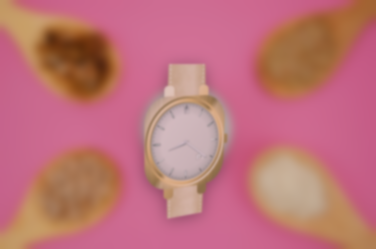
{"hour": 8, "minute": 21}
